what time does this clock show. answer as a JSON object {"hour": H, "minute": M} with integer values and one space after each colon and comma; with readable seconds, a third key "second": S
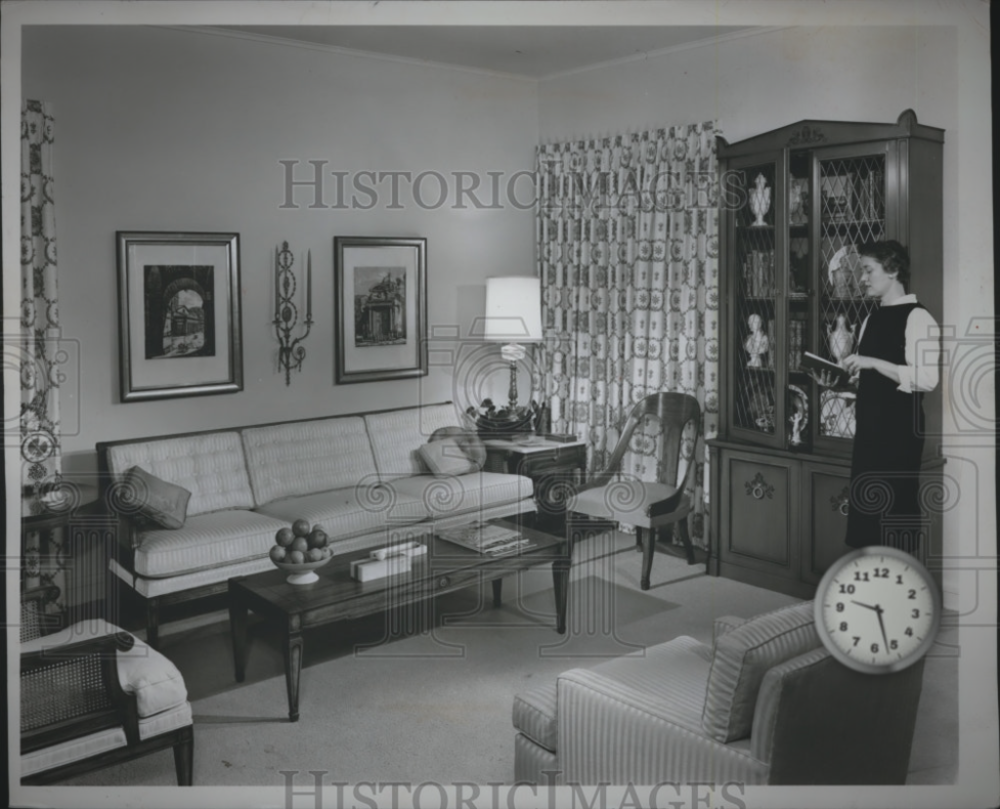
{"hour": 9, "minute": 27}
